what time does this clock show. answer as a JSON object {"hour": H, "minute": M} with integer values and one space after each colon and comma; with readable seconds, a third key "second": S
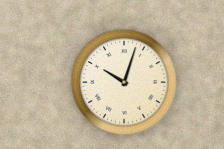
{"hour": 10, "minute": 3}
